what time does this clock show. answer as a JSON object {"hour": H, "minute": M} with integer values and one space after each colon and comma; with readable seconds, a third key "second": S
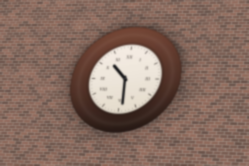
{"hour": 10, "minute": 29}
